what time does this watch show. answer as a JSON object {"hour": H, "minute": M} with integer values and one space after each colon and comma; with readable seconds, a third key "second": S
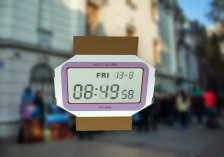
{"hour": 8, "minute": 49, "second": 58}
